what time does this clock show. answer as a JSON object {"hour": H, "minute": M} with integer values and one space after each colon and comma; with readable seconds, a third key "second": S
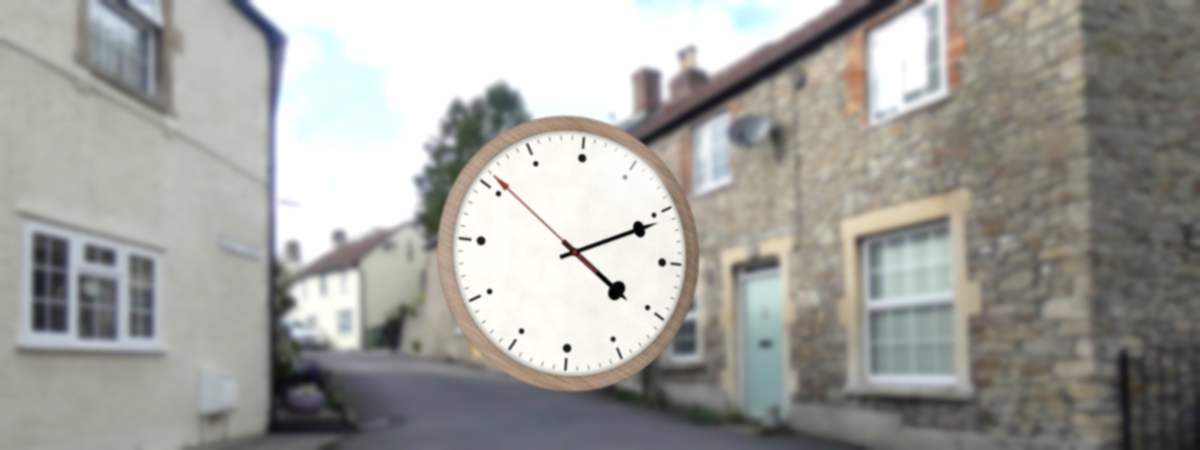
{"hour": 4, "minute": 10, "second": 51}
